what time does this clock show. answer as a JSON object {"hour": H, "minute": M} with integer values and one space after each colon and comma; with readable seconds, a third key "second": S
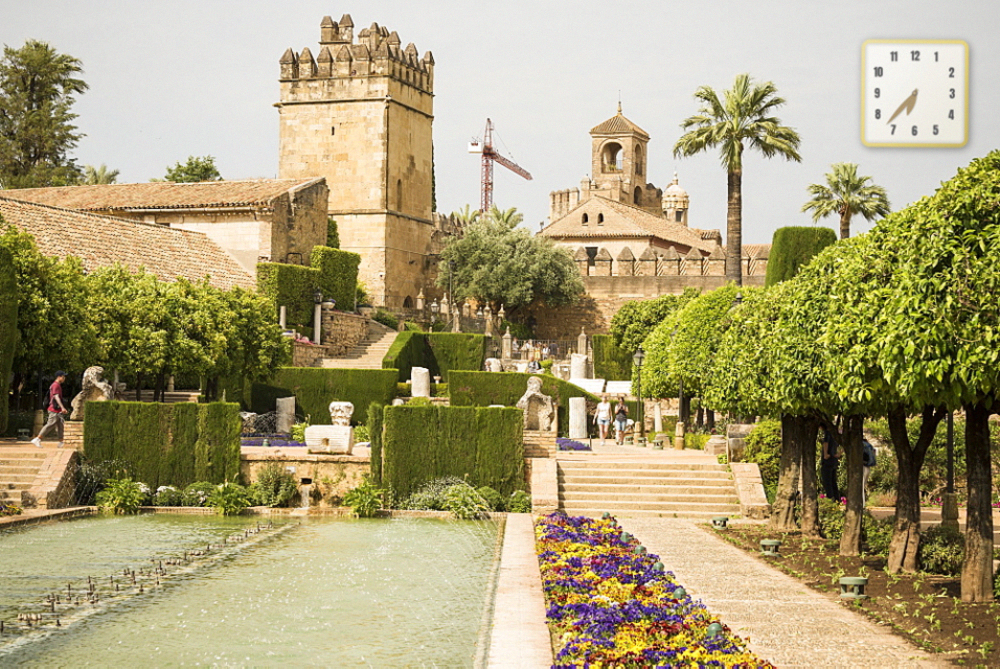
{"hour": 6, "minute": 37}
